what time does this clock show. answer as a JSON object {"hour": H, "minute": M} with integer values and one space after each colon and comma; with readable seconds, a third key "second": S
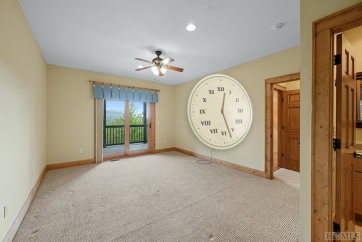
{"hour": 12, "minute": 27}
